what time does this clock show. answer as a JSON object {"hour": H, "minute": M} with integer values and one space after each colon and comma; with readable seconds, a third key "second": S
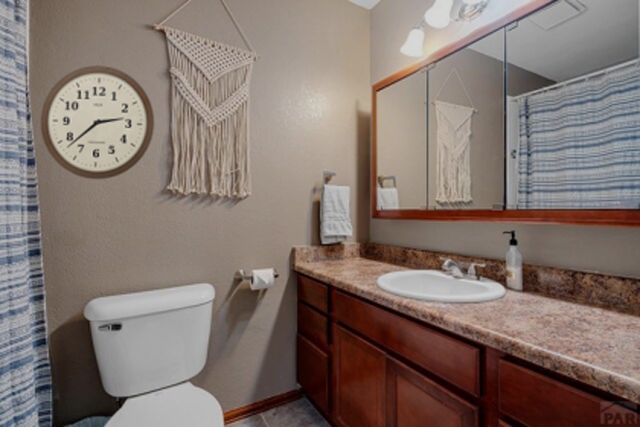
{"hour": 2, "minute": 38}
